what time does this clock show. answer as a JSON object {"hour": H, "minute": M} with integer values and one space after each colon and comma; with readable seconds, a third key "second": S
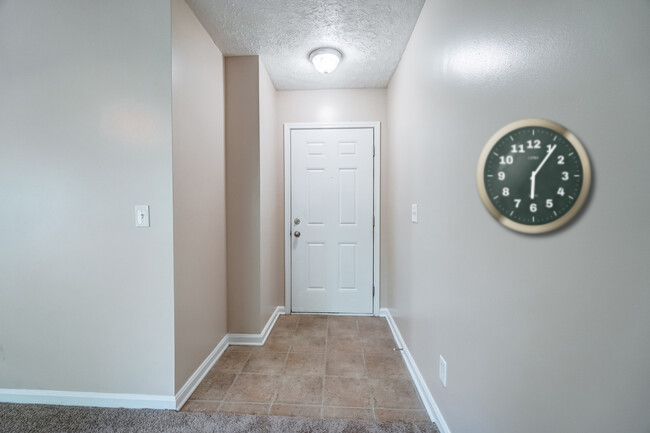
{"hour": 6, "minute": 6}
